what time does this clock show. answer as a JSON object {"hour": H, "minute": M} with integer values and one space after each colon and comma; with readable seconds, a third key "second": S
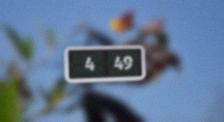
{"hour": 4, "minute": 49}
